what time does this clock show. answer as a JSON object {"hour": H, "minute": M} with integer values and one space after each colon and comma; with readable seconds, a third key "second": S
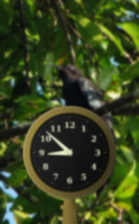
{"hour": 8, "minute": 52}
